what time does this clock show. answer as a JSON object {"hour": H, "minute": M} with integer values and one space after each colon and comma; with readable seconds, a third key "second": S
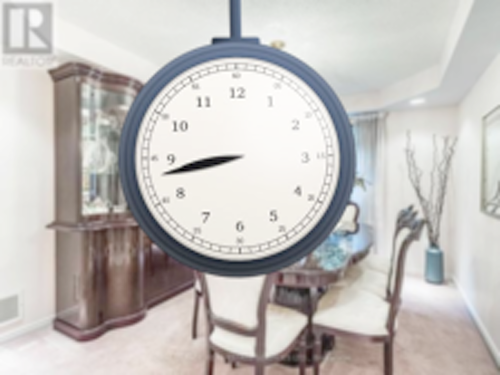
{"hour": 8, "minute": 43}
